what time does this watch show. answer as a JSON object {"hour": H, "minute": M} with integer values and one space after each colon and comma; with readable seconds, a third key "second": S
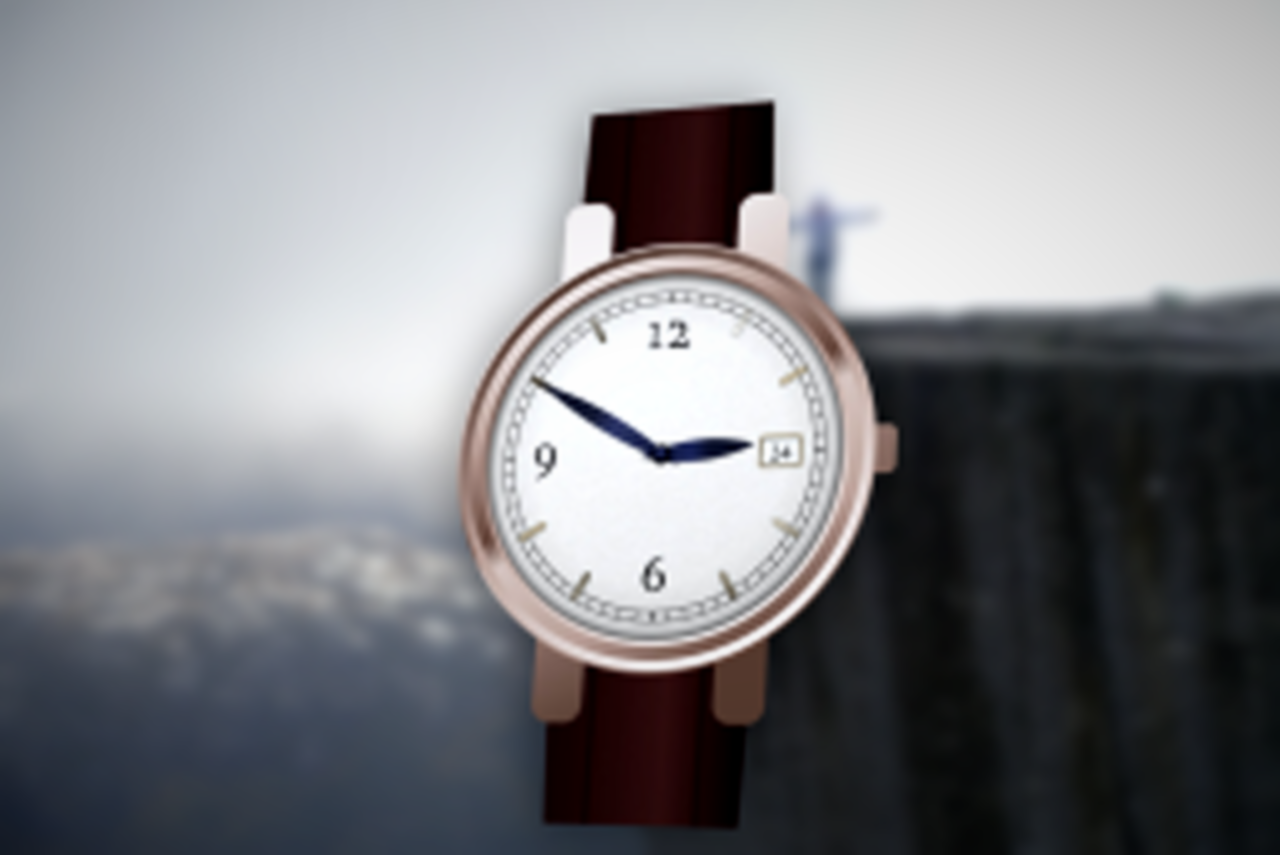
{"hour": 2, "minute": 50}
